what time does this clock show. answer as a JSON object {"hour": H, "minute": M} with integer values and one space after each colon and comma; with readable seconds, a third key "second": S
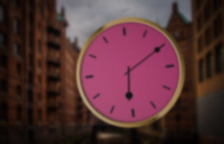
{"hour": 6, "minute": 10}
